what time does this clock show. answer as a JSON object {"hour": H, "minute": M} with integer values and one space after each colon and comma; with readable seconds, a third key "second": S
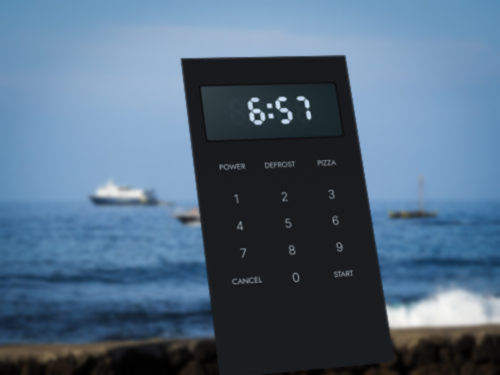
{"hour": 6, "minute": 57}
